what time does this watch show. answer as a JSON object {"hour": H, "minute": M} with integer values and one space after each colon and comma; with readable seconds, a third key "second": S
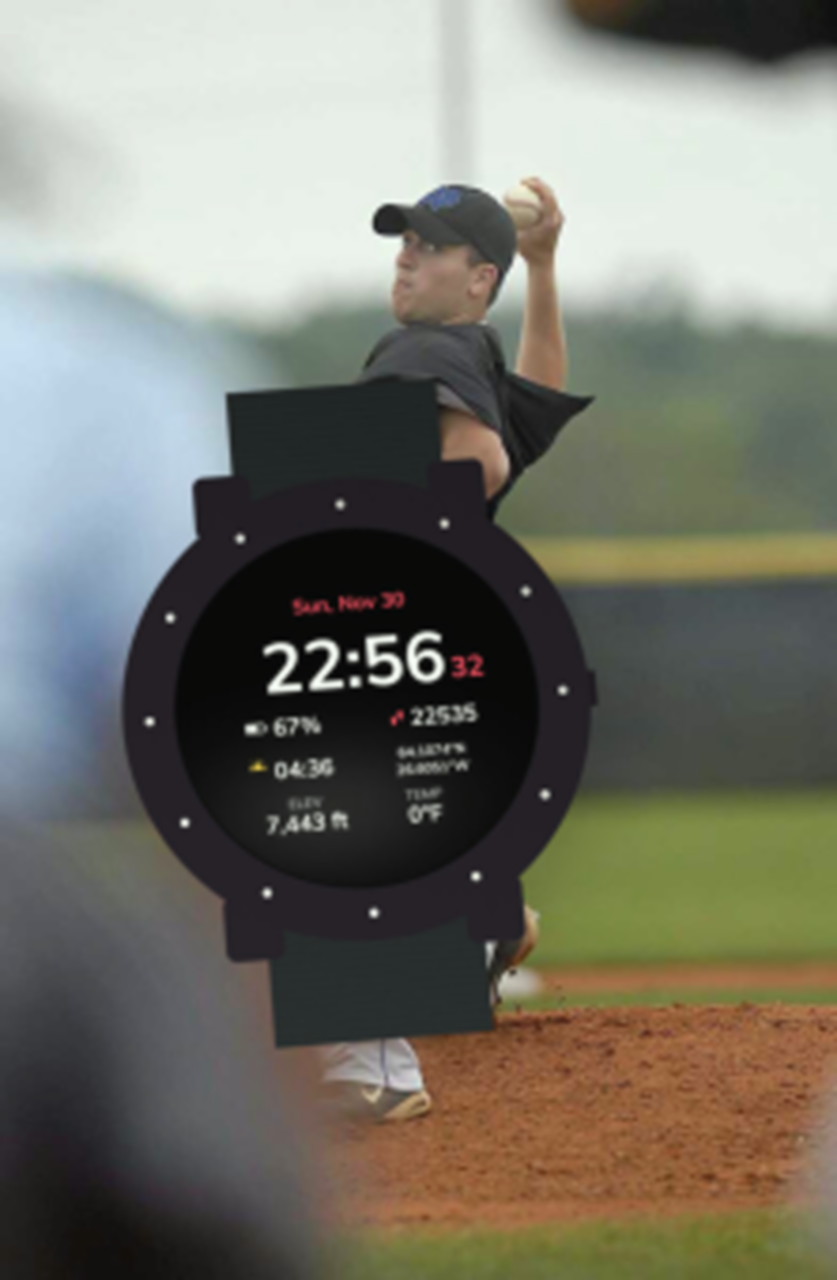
{"hour": 22, "minute": 56}
